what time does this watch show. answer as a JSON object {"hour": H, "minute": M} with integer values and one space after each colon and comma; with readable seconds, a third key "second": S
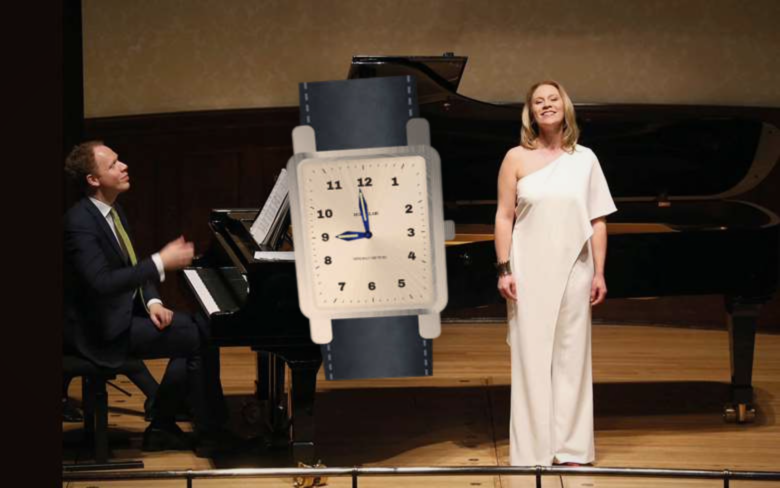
{"hour": 8, "minute": 59}
